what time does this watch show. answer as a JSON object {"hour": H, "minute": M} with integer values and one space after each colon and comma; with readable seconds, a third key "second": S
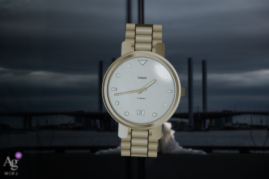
{"hour": 1, "minute": 43}
